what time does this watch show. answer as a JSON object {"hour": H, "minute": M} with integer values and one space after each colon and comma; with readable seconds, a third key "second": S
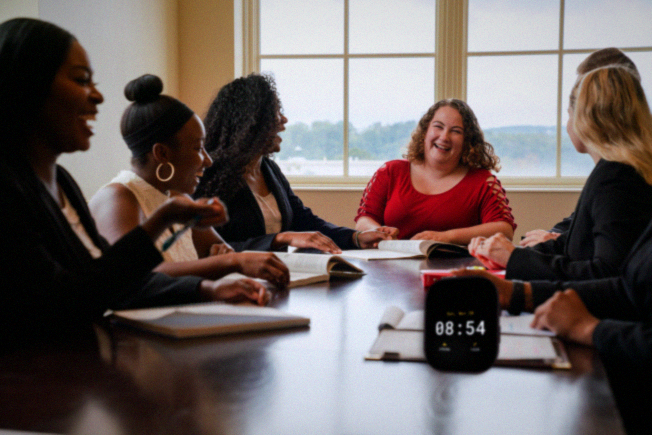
{"hour": 8, "minute": 54}
